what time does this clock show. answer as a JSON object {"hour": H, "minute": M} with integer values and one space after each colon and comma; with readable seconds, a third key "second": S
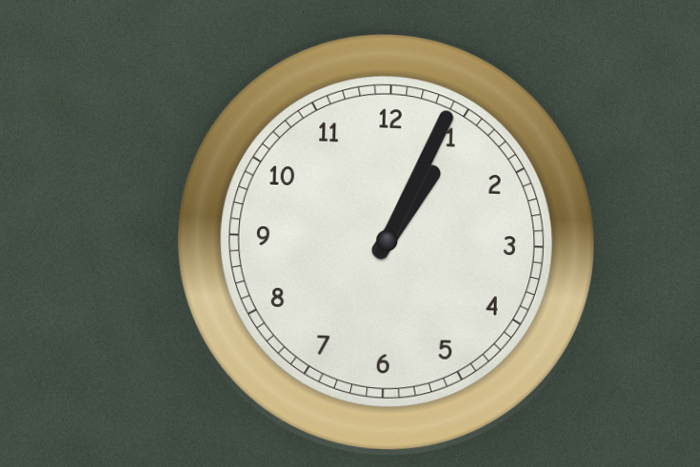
{"hour": 1, "minute": 4}
